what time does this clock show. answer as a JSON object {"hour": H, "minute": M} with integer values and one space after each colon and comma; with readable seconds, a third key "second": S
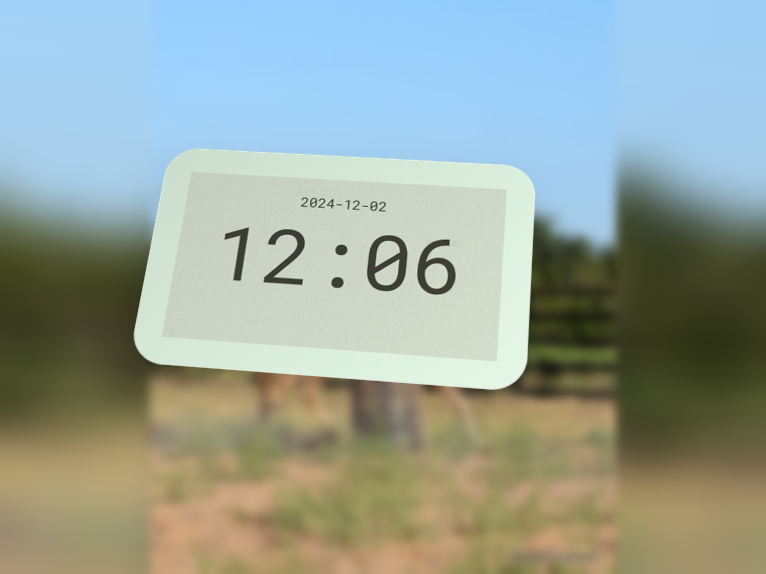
{"hour": 12, "minute": 6}
